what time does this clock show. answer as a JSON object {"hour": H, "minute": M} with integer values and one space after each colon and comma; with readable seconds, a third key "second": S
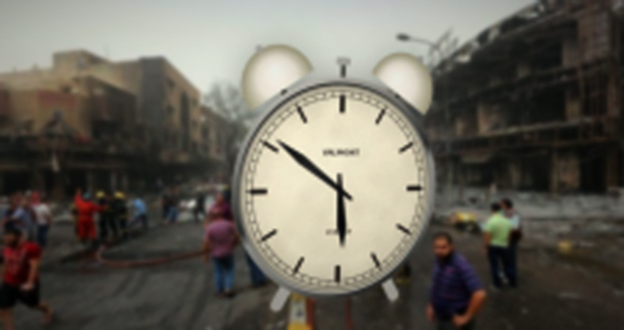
{"hour": 5, "minute": 51}
